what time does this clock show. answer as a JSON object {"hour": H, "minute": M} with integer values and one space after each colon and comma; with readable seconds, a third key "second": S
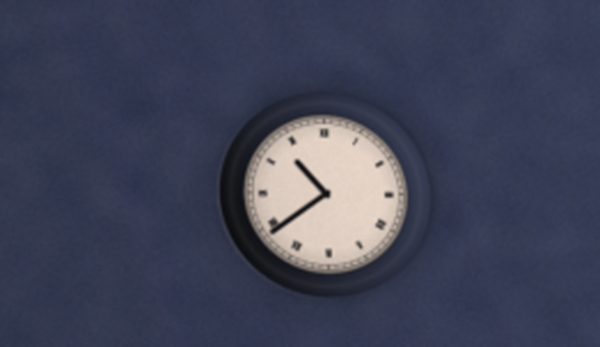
{"hour": 10, "minute": 39}
